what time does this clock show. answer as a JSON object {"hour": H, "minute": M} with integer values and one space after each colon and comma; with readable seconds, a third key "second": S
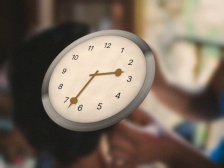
{"hour": 2, "minute": 33}
